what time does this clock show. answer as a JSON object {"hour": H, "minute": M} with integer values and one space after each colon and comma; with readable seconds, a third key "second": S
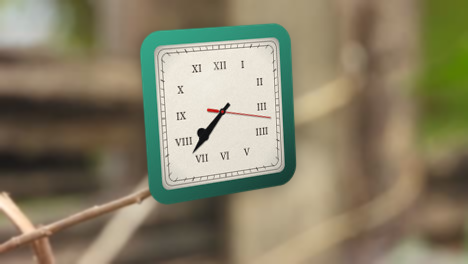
{"hour": 7, "minute": 37, "second": 17}
